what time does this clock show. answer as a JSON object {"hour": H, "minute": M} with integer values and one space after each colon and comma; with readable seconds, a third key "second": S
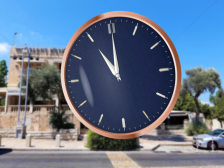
{"hour": 11, "minute": 0}
